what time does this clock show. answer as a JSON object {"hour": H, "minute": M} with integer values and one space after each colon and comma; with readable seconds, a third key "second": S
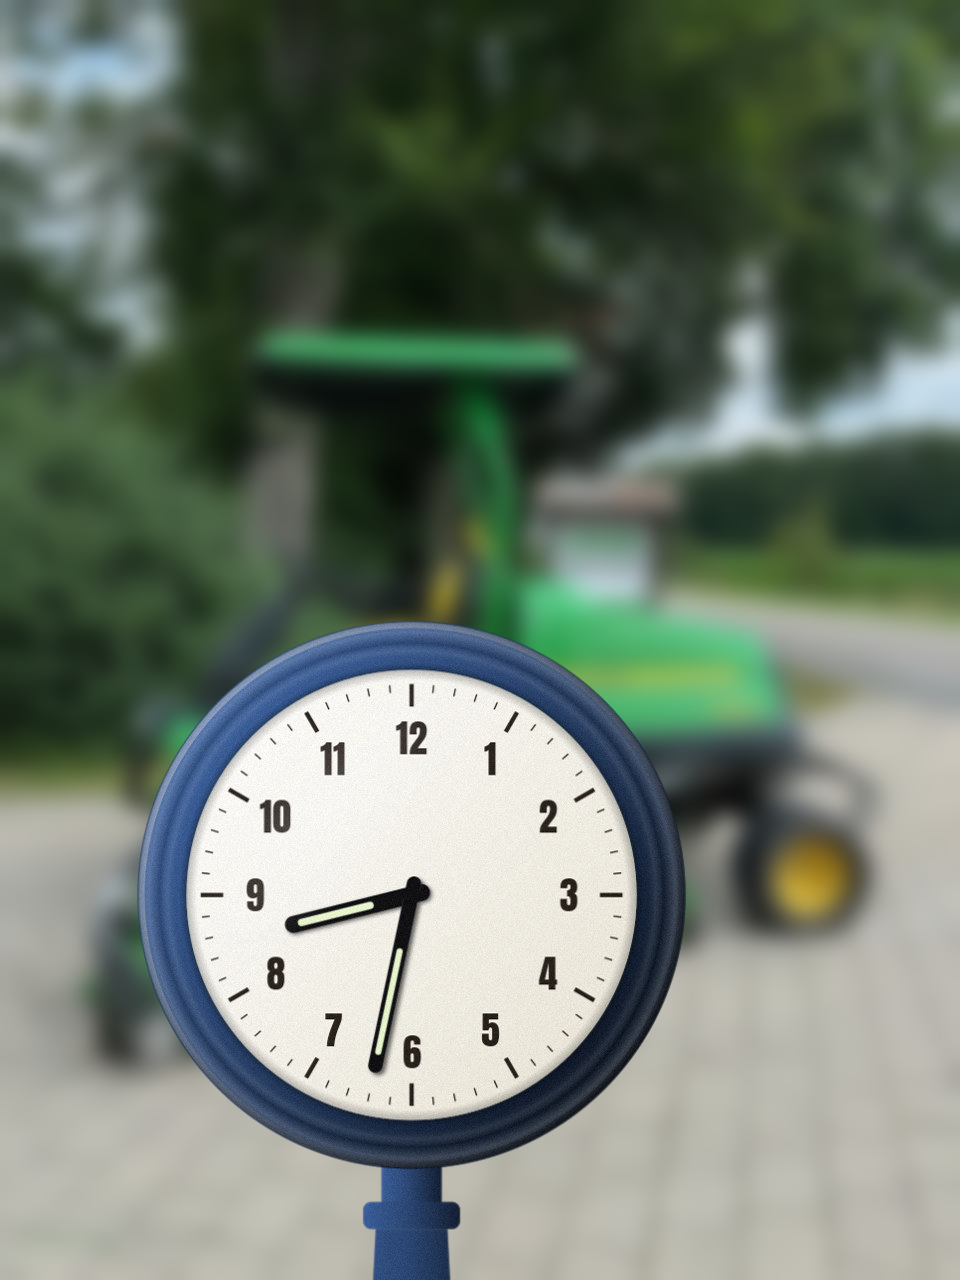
{"hour": 8, "minute": 32}
